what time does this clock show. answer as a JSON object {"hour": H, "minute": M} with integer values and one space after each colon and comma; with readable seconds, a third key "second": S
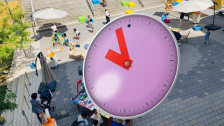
{"hour": 9, "minute": 57}
